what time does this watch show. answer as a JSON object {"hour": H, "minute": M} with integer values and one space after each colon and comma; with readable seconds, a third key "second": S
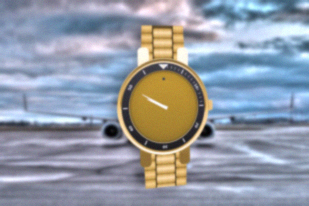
{"hour": 9, "minute": 50}
